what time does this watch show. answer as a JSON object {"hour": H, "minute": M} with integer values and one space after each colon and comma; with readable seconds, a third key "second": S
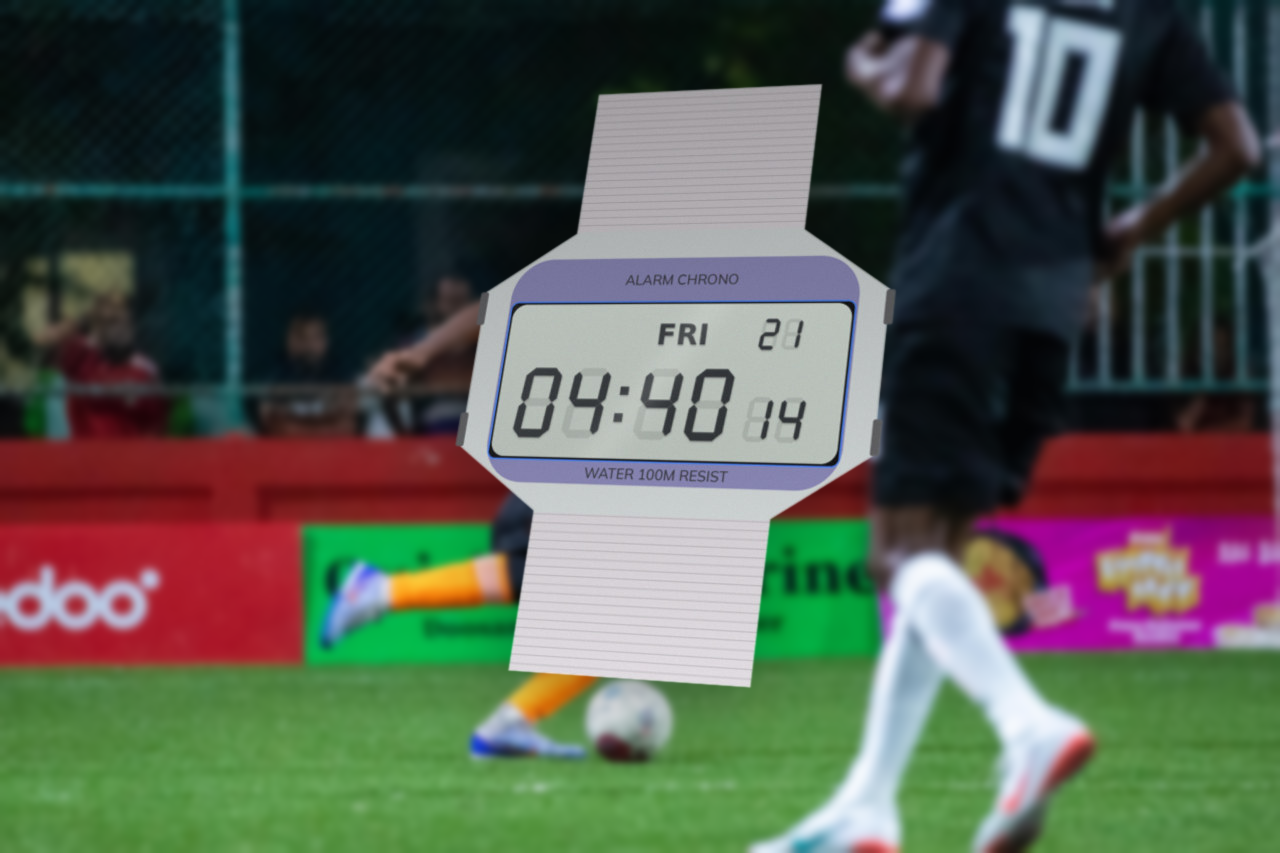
{"hour": 4, "minute": 40, "second": 14}
